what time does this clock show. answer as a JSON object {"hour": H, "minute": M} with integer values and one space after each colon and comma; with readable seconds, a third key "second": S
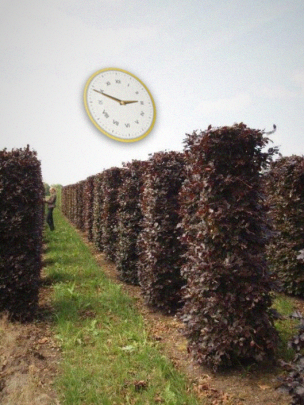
{"hour": 2, "minute": 49}
